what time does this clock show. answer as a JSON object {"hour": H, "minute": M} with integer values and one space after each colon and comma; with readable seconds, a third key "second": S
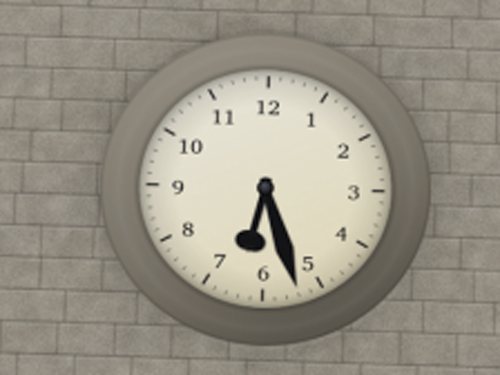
{"hour": 6, "minute": 27}
